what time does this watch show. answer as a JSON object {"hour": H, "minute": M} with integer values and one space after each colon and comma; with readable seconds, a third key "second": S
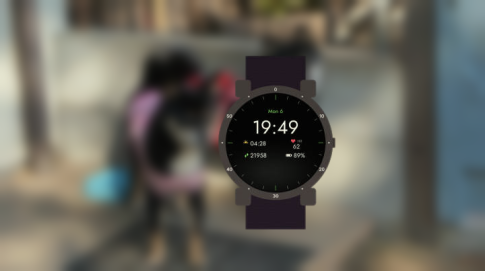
{"hour": 19, "minute": 49}
